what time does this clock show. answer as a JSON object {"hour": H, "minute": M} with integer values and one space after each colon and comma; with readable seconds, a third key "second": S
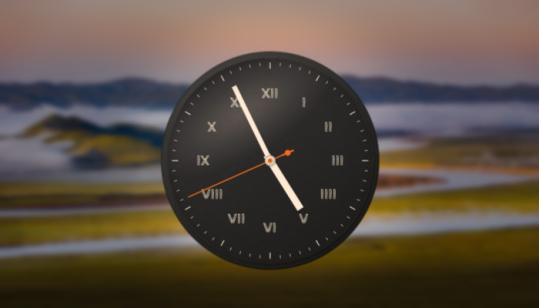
{"hour": 4, "minute": 55, "second": 41}
